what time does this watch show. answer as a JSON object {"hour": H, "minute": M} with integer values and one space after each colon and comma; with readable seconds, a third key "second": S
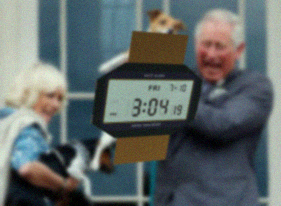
{"hour": 3, "minute": 4, "second": 19}
